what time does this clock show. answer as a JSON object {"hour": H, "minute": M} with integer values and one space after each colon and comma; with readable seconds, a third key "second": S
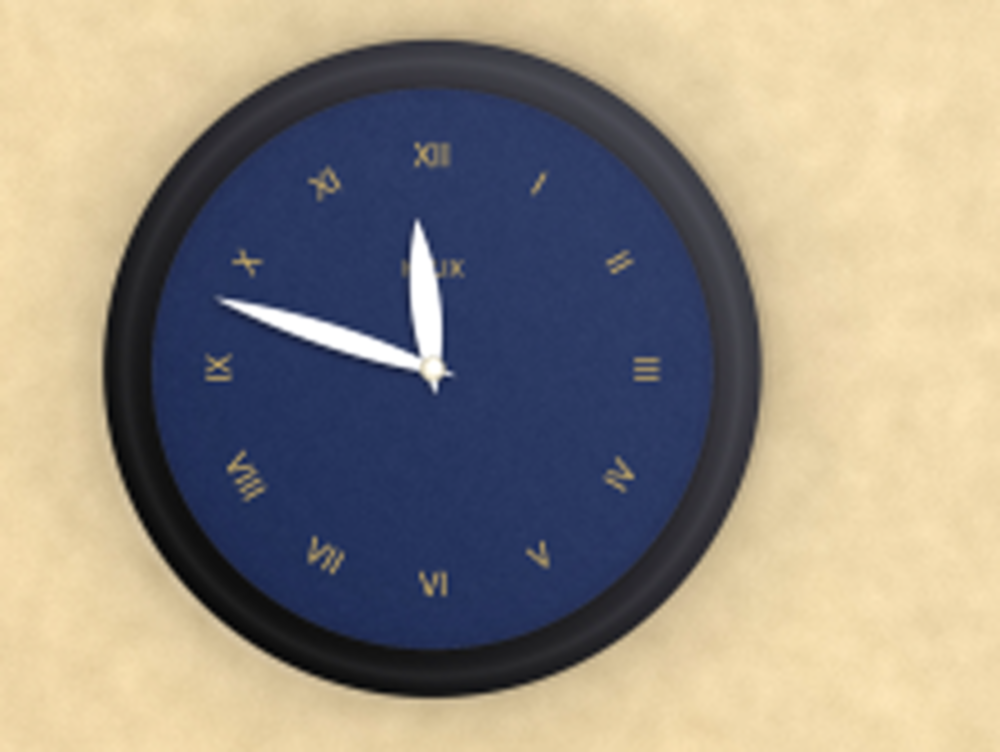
{"hour": 11, "minute": 48}
